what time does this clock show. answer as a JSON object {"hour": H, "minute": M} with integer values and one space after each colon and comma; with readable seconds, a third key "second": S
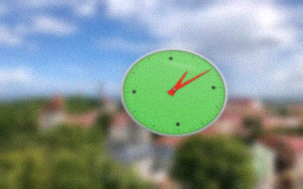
{"hour": 1, "minute": 10}
